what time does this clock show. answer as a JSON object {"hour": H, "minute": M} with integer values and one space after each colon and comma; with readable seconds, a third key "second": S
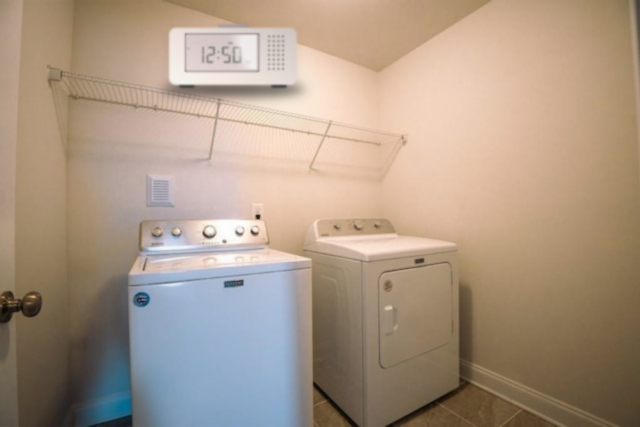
{"hour": 12, "minute": 50}
